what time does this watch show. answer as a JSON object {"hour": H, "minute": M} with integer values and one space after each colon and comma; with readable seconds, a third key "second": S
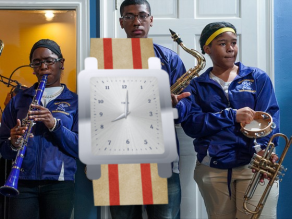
{"hour": 8, "minute": 1}
